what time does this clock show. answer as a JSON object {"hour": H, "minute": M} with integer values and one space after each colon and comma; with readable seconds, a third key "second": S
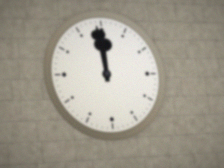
{"hour": 11, "minute": 59}
